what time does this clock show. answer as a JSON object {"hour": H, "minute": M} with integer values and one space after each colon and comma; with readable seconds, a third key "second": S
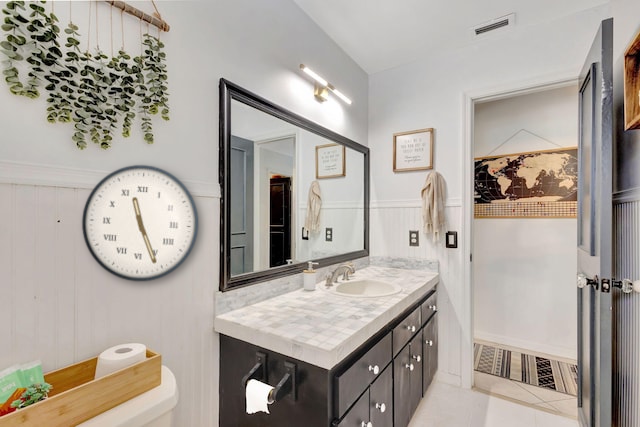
{"hour": 11, "minute": 26}
